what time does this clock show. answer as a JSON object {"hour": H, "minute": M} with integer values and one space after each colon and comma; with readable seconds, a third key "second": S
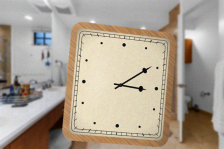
{"hour": 3, "minute": 9}
